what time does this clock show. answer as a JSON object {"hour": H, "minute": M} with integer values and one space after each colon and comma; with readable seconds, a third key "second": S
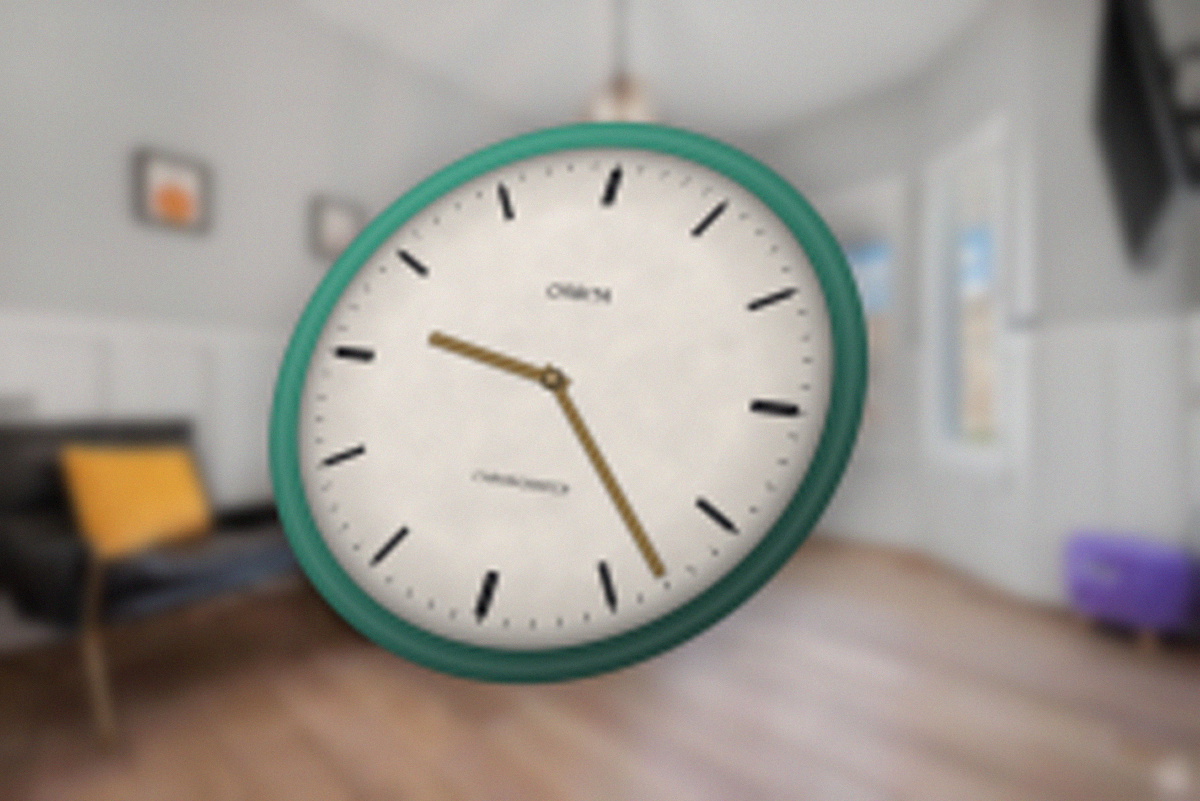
{"hour": 9, "minute": 23}
